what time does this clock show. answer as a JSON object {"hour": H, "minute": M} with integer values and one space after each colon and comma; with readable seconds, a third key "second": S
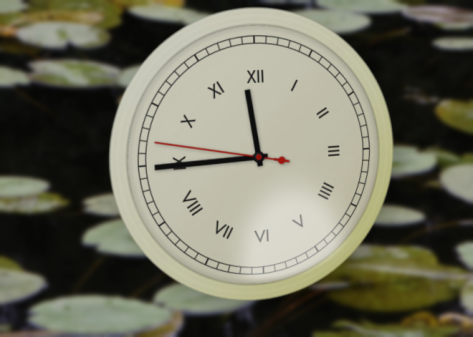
{"hour": 11, "minute": 44, "second": 47}
